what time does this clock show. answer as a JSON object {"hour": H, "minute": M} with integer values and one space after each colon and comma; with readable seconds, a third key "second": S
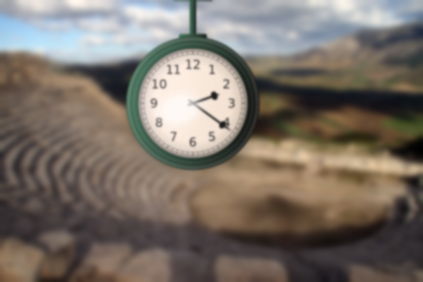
{"hour": 2, "minute": 21}
